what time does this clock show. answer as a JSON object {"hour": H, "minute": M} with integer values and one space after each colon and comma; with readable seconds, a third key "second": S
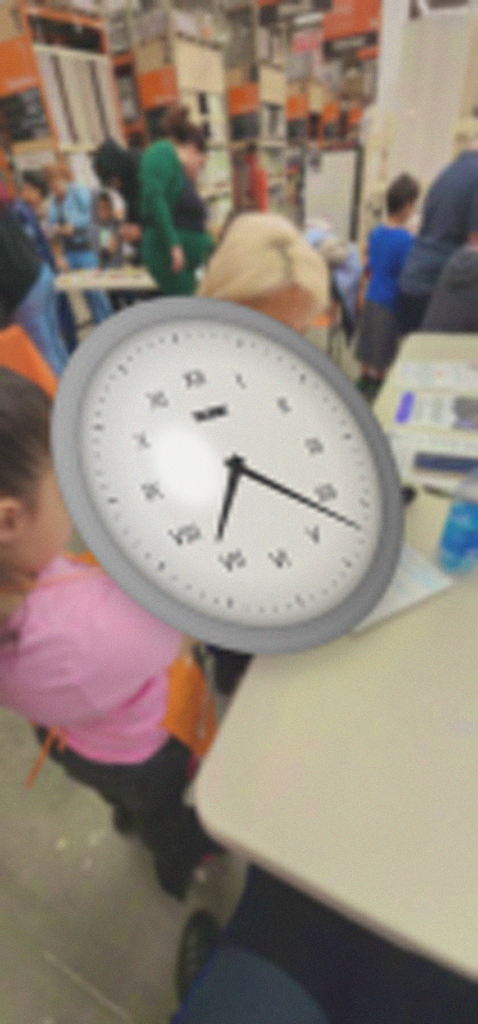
{"hour": 7, "minute": 22}
